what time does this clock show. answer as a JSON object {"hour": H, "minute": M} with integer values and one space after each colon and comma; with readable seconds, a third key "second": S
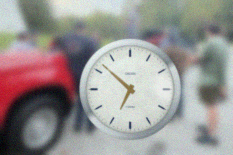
{"hour": 6, "minute": 52}
